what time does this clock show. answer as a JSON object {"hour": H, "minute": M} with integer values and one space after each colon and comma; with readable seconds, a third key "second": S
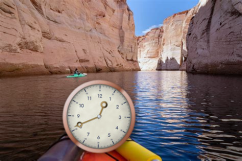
{"hour": 12, "minute": 41}
